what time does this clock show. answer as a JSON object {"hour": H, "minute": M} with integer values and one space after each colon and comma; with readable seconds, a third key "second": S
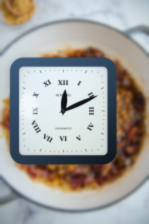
{"hour": 12, "minute": 11}
